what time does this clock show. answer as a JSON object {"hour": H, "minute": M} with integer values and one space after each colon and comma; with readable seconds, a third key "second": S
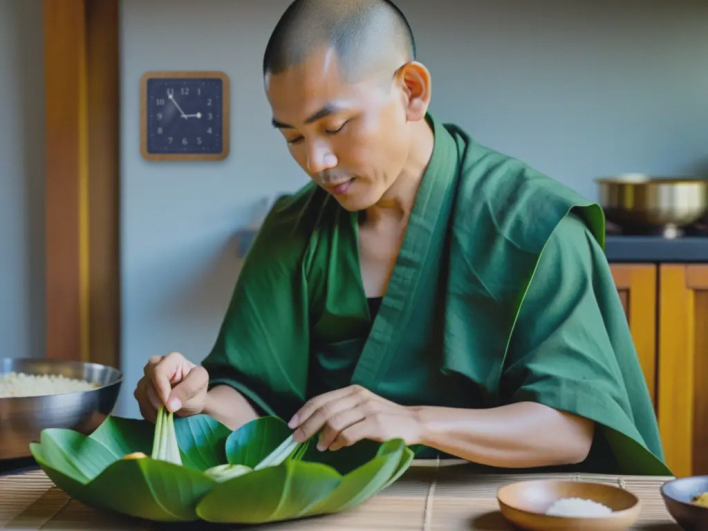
{"hour": 2, "minute": 54}
